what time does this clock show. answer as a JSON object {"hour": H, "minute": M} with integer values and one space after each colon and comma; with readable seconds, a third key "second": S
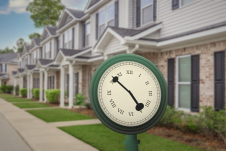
{"hour": 4, "minute": 52}
